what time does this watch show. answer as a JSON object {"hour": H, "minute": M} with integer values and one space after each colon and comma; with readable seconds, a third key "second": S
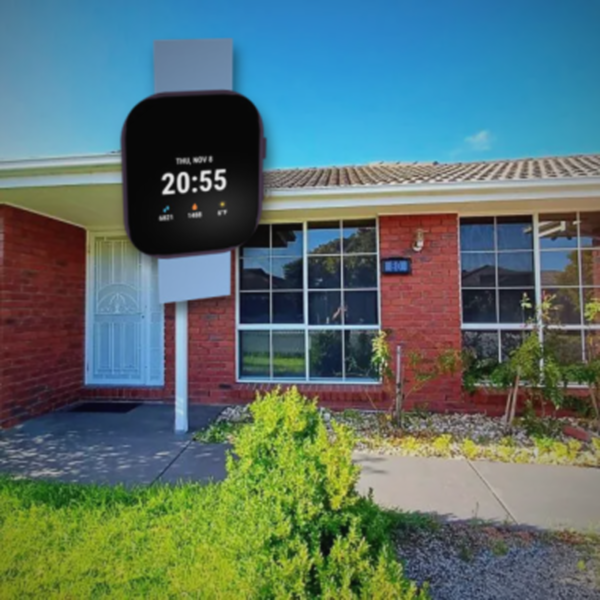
{"hour": 20, "minute": 55}
